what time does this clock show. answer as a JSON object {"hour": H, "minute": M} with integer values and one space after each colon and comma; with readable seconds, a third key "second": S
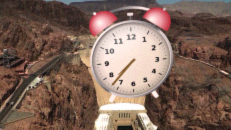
{"hour": 7, "minute": 37}
